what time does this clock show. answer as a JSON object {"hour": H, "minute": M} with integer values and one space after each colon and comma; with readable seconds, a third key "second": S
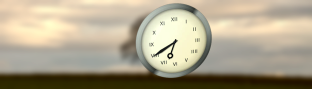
{"hour": 6, "minute": 40}
